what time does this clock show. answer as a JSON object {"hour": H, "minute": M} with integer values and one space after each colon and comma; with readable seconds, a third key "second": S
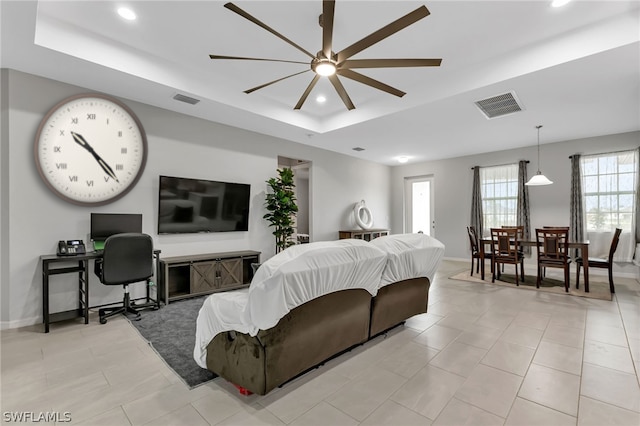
{"hour": 10, "minute": 23}
